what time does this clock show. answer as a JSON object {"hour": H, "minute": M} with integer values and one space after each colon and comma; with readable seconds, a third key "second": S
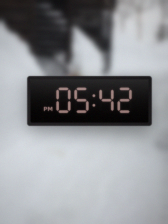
{"hour": 5, "minute": 42}
